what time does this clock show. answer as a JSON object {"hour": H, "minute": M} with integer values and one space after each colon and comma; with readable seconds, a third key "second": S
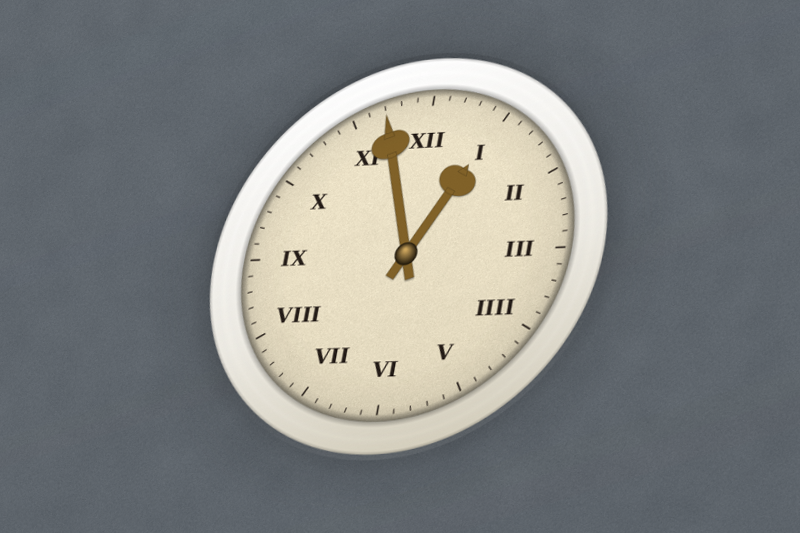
{"hour": 12, "minute": 57}
